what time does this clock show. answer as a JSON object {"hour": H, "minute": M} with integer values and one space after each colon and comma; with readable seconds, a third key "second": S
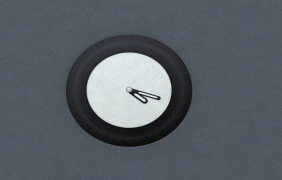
{"hour": 4, "minute": 18}
